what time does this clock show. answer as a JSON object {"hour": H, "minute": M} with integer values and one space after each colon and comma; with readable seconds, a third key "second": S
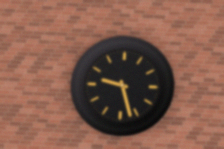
{"hour": 9, "minute": 27}
